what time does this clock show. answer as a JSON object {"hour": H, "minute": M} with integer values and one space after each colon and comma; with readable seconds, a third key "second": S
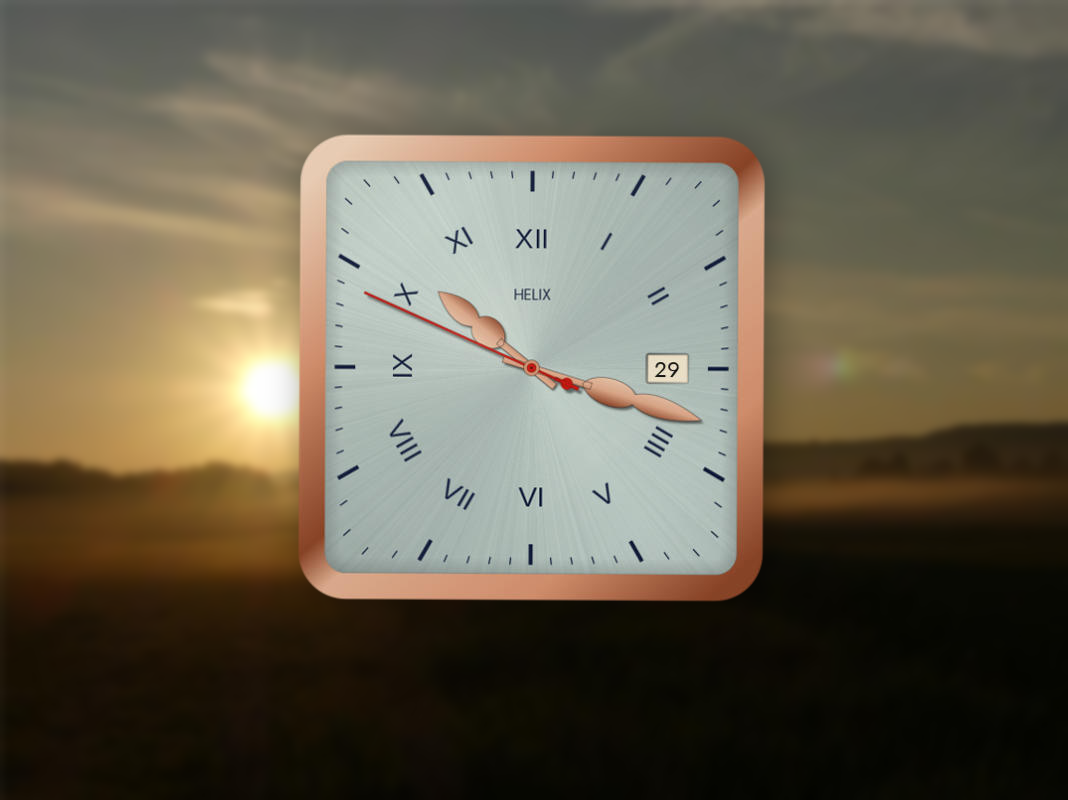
{"hour": 10, "minute": 17, "second": 49}
